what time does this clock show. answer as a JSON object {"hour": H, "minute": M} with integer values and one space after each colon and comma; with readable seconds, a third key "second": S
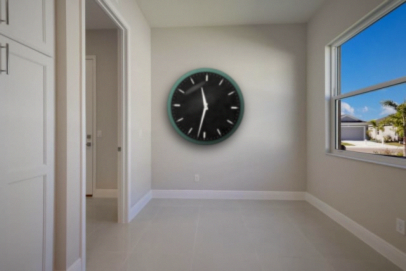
{"hour": 11, "minute": 32}
